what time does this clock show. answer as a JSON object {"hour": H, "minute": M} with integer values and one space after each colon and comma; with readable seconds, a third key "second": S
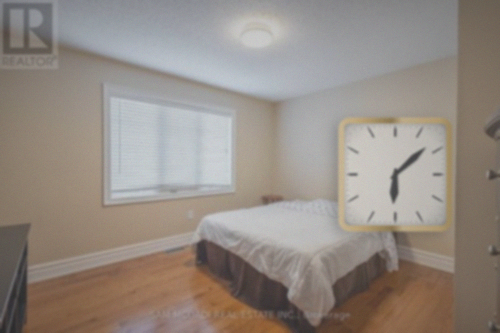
{"hour": 6, "minute": 8}
